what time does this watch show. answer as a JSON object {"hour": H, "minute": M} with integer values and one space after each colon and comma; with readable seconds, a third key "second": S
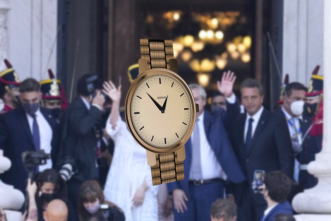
{"hour": 12, "minute": 53}
